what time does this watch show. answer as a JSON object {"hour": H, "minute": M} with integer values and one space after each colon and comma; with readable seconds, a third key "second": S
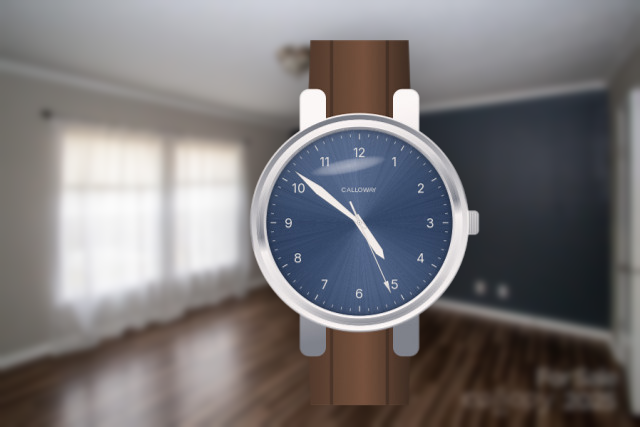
{"hour": 4, "minute": 51, "second": 26}
